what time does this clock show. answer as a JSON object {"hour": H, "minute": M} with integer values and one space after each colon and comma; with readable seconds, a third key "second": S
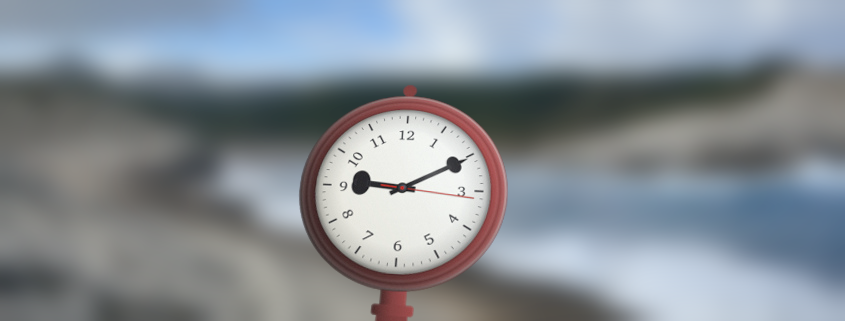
{"hour": 9, "minute": 10, "second": 16}
